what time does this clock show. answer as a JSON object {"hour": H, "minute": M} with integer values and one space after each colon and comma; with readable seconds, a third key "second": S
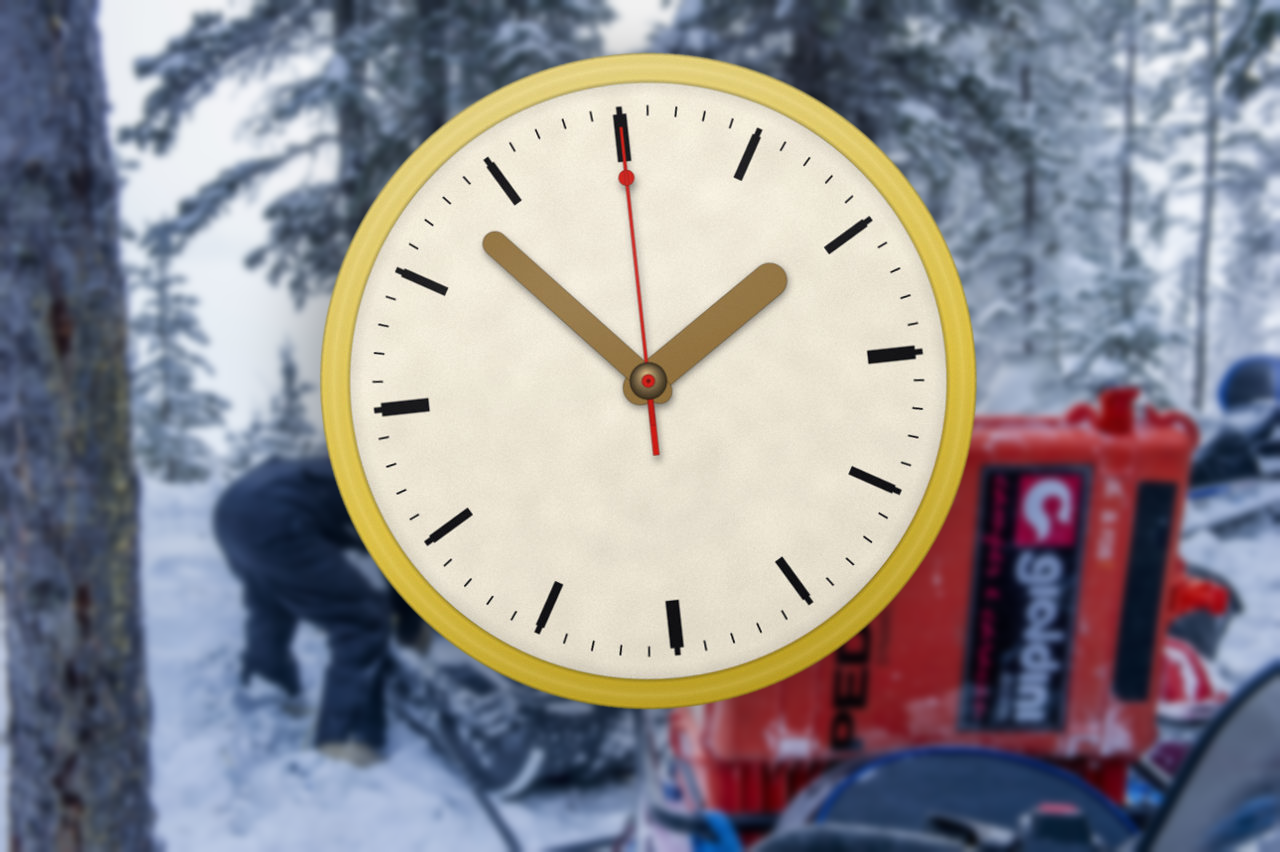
{"hour": 1, "minute": 53, "second": 0}
